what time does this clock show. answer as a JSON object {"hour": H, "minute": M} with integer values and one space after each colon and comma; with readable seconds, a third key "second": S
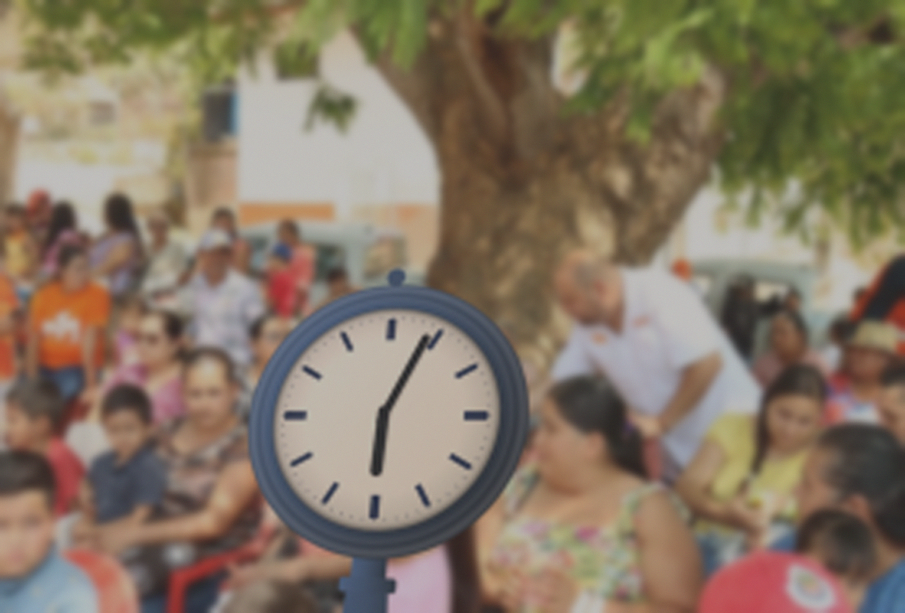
{"hour": 6, "minute": 4}
